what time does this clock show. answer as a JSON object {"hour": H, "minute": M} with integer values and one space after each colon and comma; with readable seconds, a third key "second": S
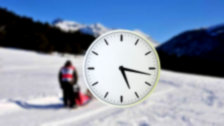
{"hour": 5, "minute": 17}
